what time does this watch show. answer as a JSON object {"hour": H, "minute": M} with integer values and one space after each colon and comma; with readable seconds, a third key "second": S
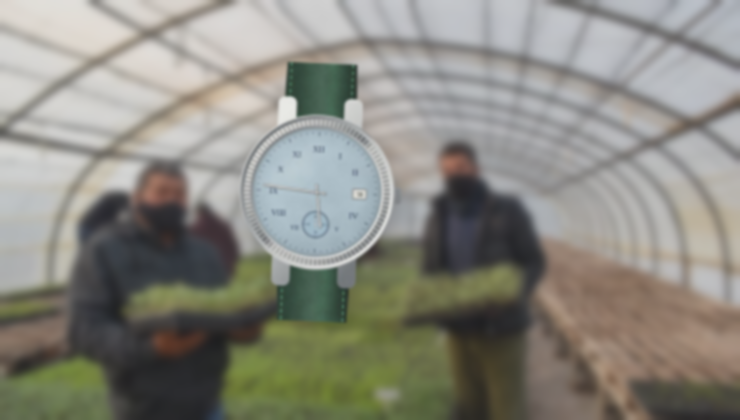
{"hour": 5, "minute": 46}
